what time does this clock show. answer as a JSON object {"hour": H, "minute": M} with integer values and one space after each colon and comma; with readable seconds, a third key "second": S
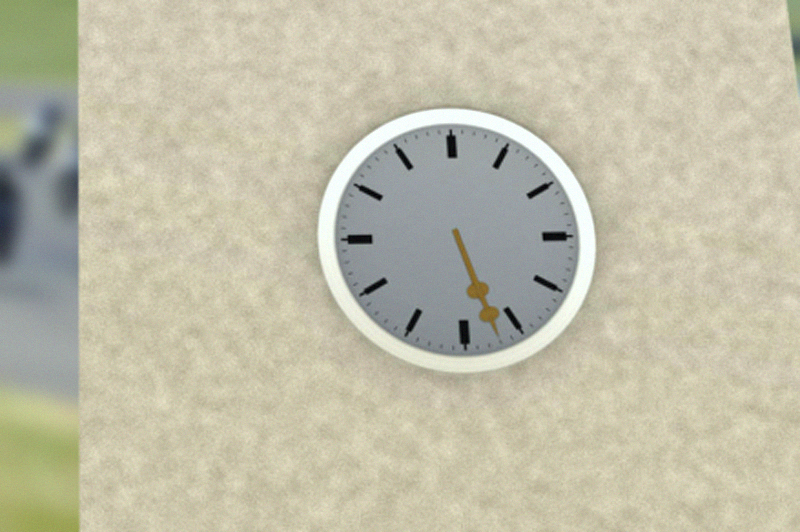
{"hour": 5, "minute": 27}
